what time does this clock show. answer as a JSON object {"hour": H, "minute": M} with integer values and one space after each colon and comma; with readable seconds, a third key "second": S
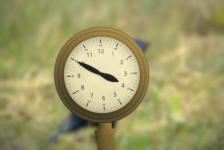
{"hour": 3, "minute": 50}
